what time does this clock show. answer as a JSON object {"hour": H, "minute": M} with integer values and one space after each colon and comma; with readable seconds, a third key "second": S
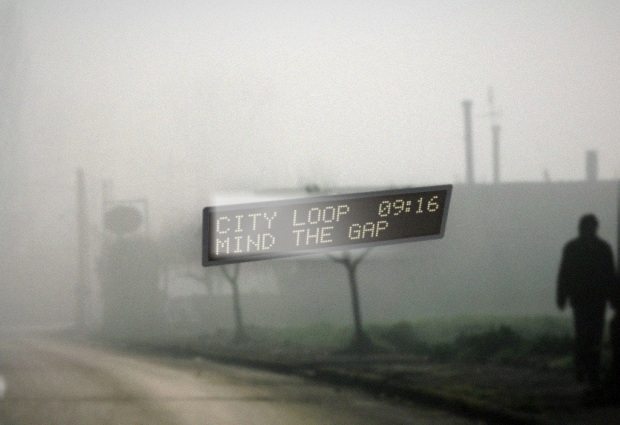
{"hour": 9, "minute": 16}
